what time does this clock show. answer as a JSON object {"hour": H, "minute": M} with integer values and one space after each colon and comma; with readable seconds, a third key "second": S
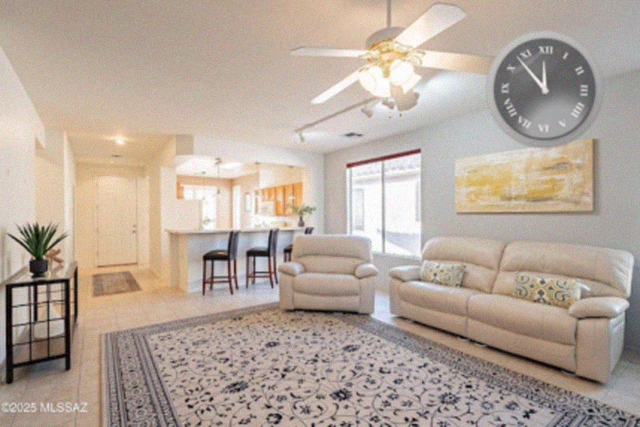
{"hour": 11, "minute": 53}
